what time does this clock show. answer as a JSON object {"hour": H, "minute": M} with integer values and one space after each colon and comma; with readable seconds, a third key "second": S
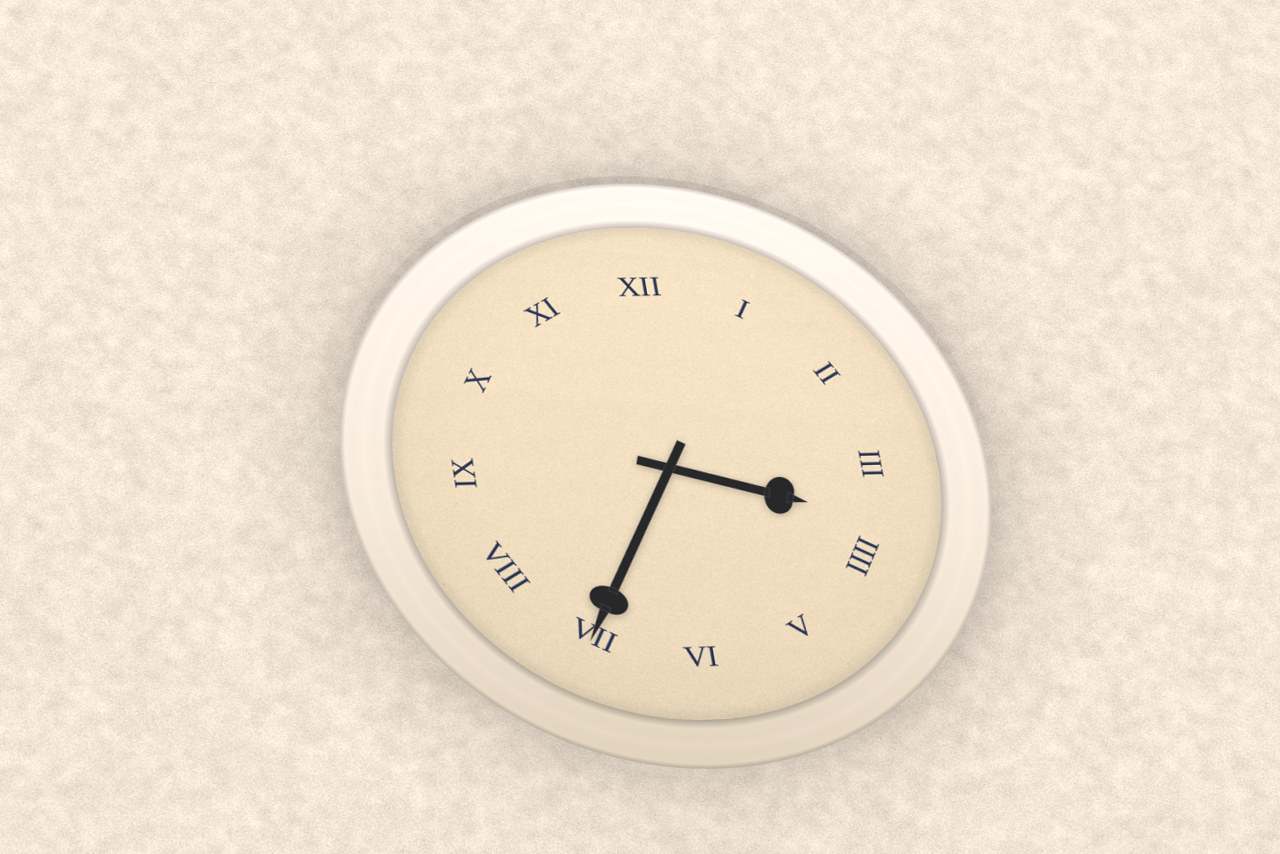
{"hour": 3, "minute": 35}
